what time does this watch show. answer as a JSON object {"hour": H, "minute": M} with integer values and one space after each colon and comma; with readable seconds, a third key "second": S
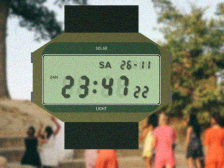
{"hour": 23, "minute": 47, "second": 22}
